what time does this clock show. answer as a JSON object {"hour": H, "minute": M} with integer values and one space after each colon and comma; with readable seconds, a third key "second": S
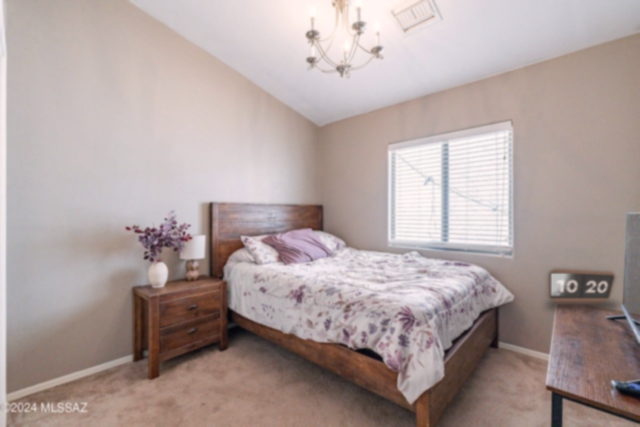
{"hour": 10, "minute": 20}
